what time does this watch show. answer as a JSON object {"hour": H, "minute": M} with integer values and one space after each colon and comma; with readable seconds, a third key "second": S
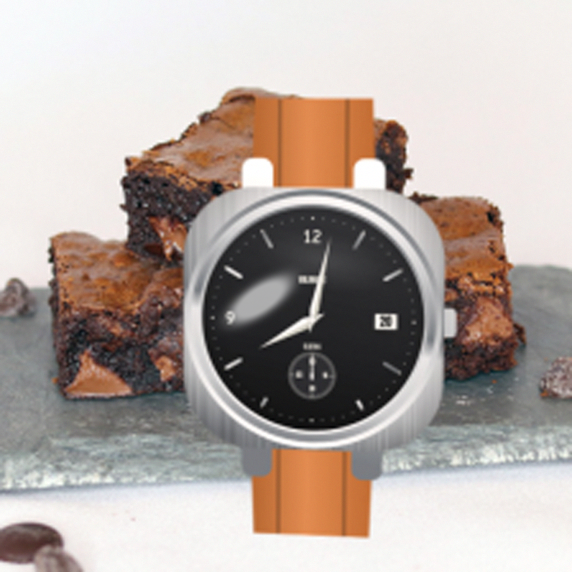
{"hour": 8, "minute": 2}
